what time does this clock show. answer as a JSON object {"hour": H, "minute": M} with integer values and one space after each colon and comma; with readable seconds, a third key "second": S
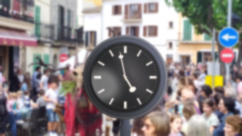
{"hour": 4, "minute": 58}
